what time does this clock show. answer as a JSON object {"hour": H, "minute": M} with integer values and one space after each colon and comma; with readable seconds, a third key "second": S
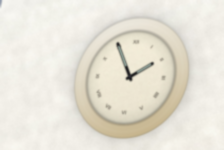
{"hour": 1, "minute": 55}
